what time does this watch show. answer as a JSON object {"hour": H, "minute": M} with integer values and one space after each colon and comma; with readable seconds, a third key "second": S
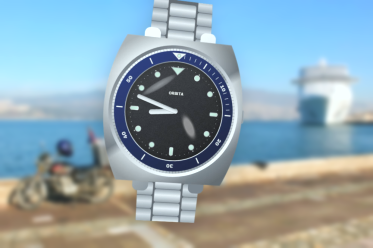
{"hour": 8, "minute": 48}
